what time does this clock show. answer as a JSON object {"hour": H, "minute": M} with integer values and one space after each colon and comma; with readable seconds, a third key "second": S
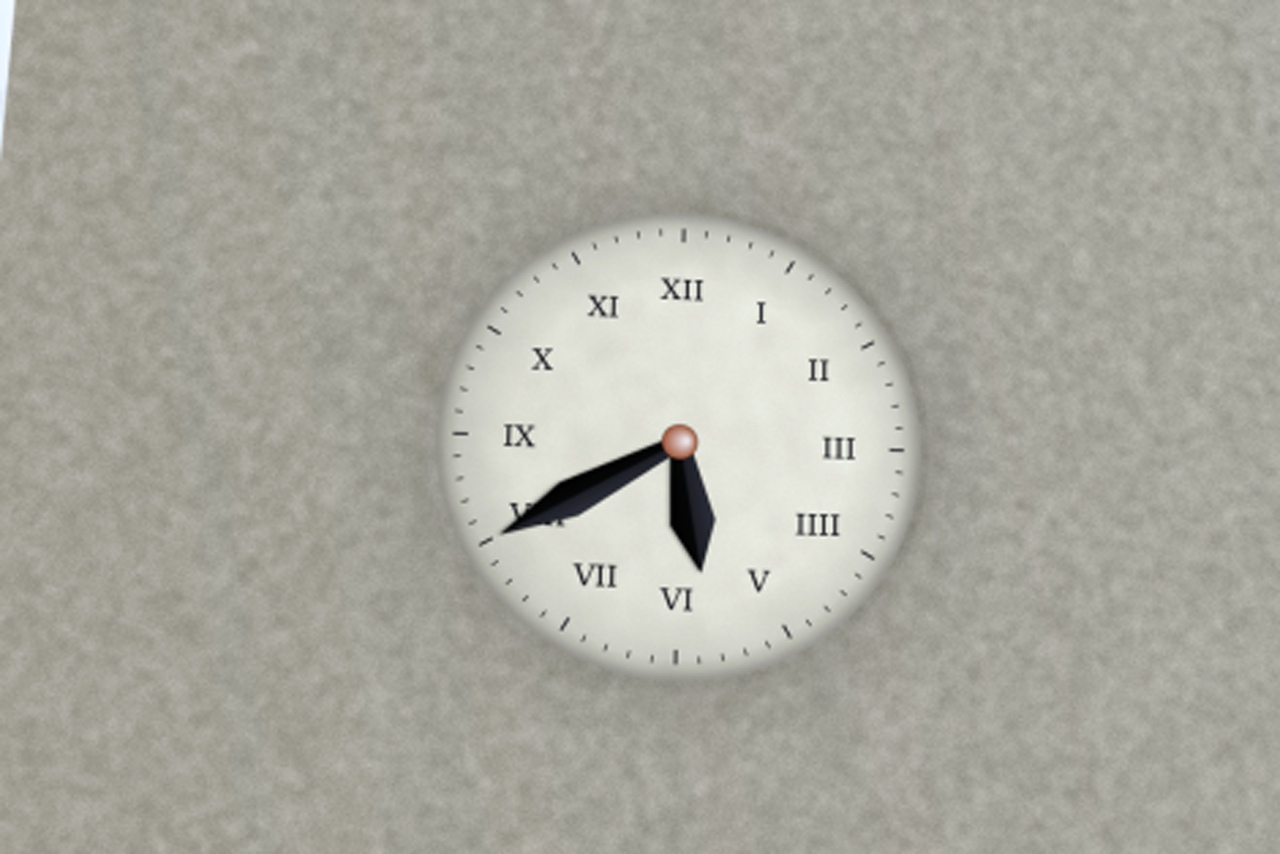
{"hour": 5, "minute": 40}
